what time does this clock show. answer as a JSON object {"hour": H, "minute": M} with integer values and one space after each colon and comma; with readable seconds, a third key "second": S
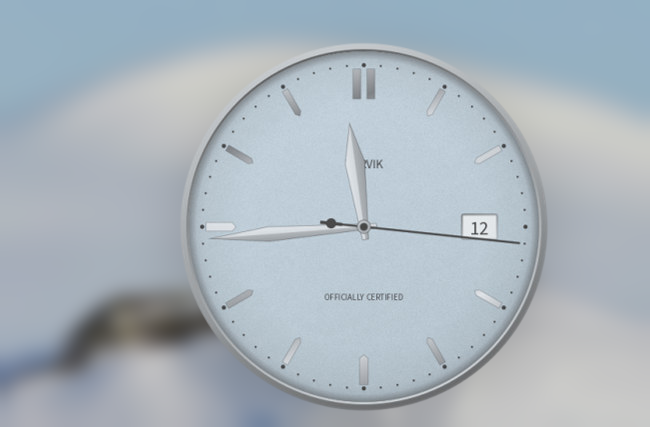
{"hour": 11, "minute": 44, "second": 16}
